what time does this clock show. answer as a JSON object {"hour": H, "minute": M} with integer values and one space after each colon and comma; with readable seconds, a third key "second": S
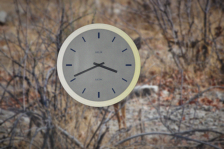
{"hour": 3, "minute": 41}
